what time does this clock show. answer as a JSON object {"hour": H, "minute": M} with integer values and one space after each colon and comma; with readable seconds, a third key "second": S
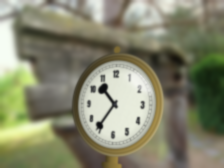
{"hour": 10, "minute": 36}
